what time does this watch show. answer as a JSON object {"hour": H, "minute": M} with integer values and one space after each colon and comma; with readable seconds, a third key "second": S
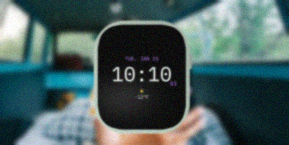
{"hour": 10, "minute": 10}
